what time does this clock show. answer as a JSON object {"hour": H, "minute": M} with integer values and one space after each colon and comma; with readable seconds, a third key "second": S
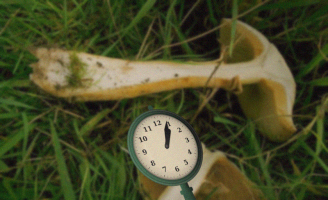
{"hour": 1, "minute": 4}
